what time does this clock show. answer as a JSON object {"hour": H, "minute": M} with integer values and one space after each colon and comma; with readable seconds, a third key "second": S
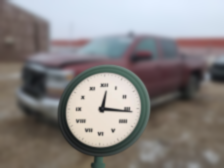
{"hour": 12, "minute": 16}
